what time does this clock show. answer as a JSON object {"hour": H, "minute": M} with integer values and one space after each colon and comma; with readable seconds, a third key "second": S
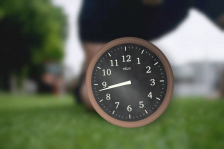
{"hour": 8, "minute": 43}
